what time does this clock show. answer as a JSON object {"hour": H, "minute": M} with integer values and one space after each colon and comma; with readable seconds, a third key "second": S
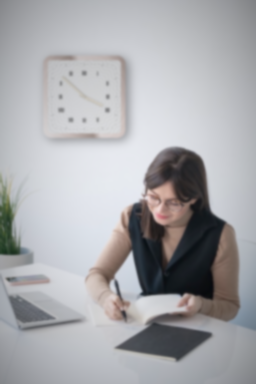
{"hour": 3, "minute": 52}
